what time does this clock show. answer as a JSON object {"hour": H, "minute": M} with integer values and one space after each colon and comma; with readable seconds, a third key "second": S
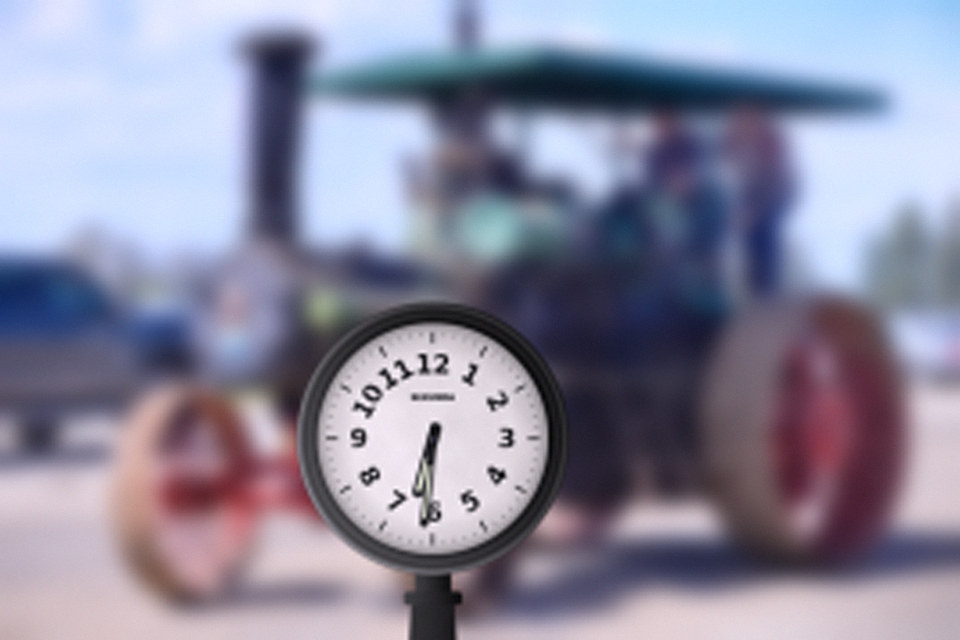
{"hour": 6, "minute": 31}
